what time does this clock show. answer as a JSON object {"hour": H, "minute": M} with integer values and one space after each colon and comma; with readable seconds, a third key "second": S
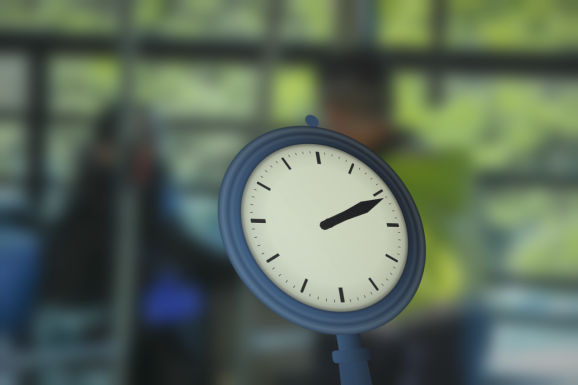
{"hour": 2, "minute": 11}
